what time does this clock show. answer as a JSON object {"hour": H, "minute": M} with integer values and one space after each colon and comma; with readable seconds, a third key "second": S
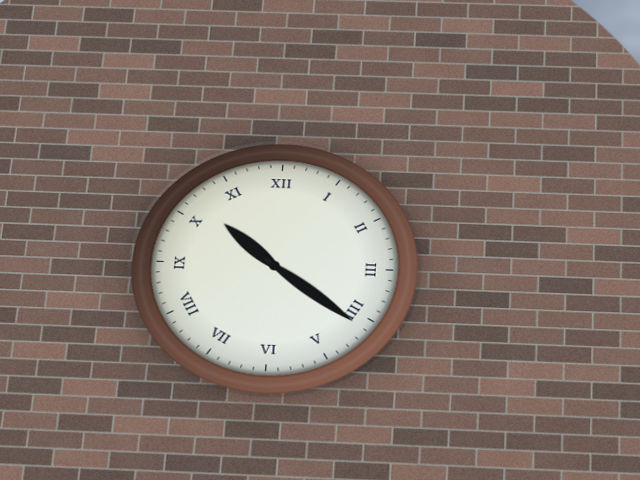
{"hour": 10, "minute": 21}
